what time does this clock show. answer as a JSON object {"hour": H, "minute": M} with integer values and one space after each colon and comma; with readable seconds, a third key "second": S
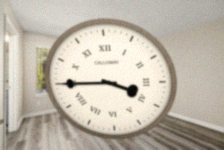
{"hour": 3, "minute": 45}
